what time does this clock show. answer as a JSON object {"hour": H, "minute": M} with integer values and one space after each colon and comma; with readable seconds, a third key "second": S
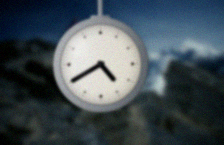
{"hour": 4, "minute": 40}
